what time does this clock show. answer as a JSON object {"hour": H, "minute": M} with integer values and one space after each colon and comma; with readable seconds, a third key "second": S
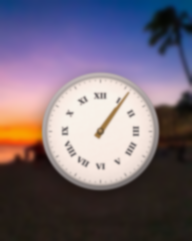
{"hour": 1, "minute": 6}
